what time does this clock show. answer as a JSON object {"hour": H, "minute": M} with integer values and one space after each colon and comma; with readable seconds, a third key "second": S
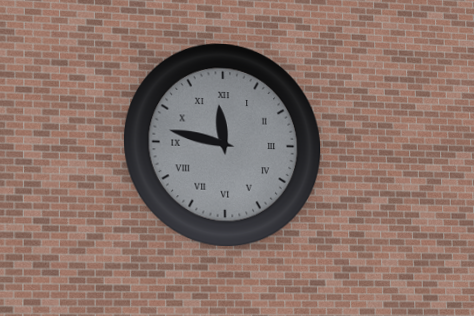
{"hour": 11, "minute": 47}
